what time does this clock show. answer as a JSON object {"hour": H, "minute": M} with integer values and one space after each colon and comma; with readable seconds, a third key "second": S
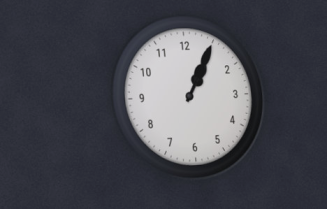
{"hour": 1, "minute": 5}
